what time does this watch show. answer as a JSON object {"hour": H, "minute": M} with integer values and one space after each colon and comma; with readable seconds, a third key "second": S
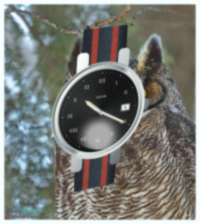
{"hour": 10, "minute": 20}
